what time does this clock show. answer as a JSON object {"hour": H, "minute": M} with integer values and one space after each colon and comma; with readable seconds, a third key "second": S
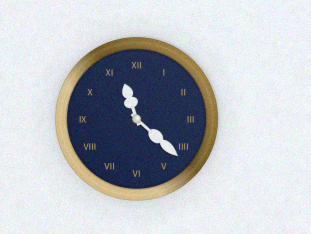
{"hour": 11, "minute": 22}
